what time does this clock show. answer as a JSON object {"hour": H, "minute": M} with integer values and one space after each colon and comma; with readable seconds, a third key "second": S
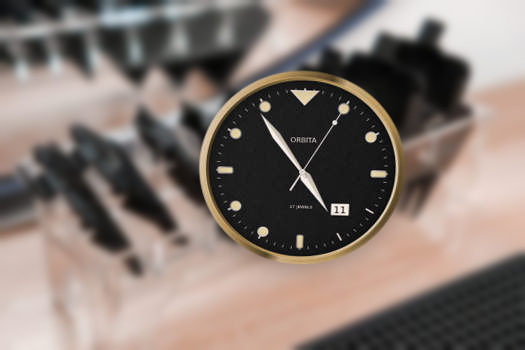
{"hour": 4, "minute": 54, "second": 5}
